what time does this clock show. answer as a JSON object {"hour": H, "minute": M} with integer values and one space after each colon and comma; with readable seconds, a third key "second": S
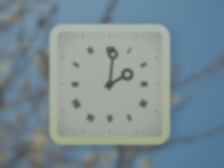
{"hour": 2, "minute": 1}
